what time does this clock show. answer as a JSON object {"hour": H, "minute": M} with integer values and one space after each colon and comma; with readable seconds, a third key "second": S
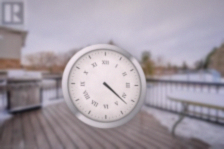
{"hour": 4, "minute": 22}
